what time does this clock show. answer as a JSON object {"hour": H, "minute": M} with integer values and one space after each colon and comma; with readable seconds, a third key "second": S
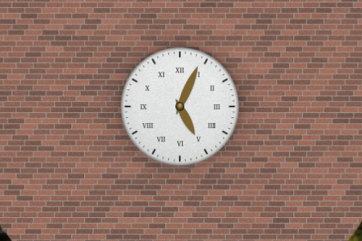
{"hour": 5, "minute": 4}
